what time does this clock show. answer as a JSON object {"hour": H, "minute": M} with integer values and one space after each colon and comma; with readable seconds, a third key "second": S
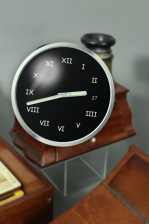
{"hour": 2, "minute": 42}
